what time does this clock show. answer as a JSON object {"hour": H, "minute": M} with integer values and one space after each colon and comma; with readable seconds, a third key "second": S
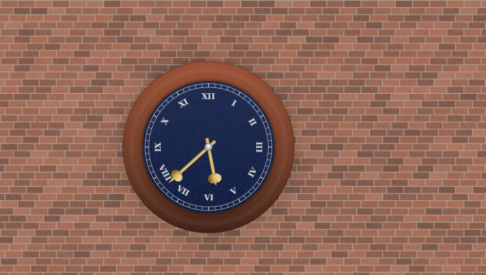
{"hour": 5, "minute": 38}
